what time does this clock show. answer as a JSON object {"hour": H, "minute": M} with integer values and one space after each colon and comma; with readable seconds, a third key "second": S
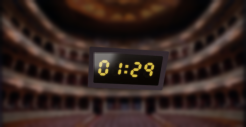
{"hour": 1, "minute": 29}
